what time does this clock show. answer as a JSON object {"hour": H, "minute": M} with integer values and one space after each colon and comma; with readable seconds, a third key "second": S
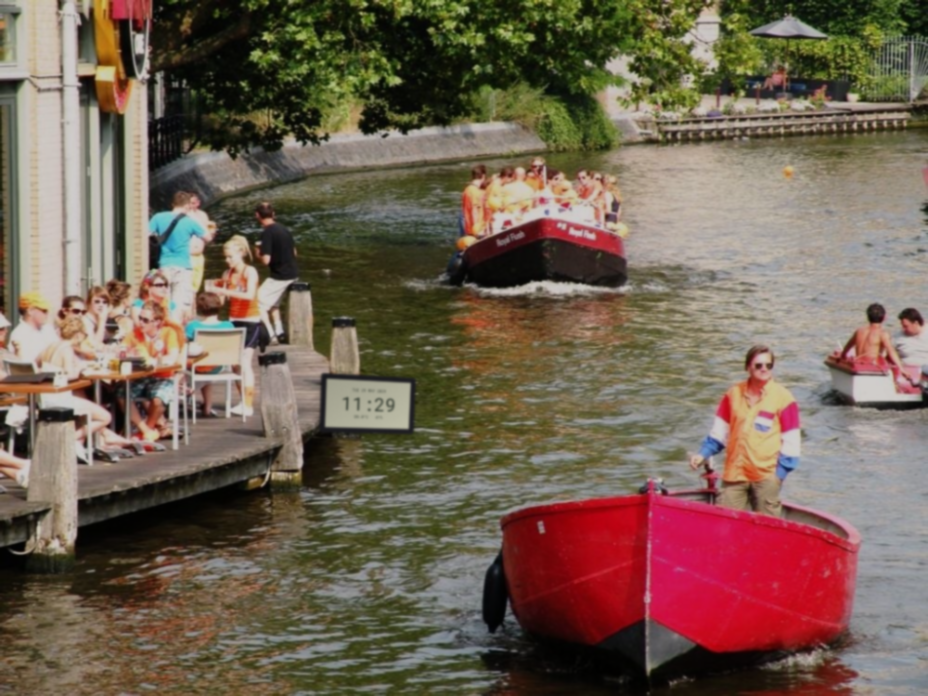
{"hour": 11, "minute": 29}
